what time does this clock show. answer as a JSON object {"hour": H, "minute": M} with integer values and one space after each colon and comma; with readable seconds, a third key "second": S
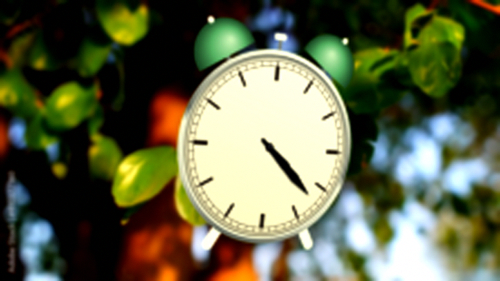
{"hour": 4, "minute": 22}
